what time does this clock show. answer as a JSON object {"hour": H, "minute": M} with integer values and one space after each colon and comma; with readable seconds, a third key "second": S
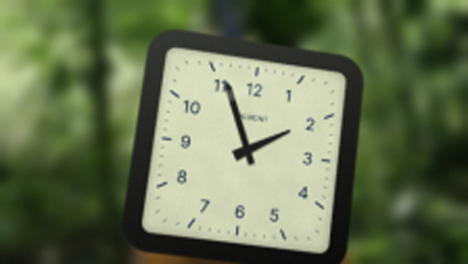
{"hour": 1, "minute": 56}
